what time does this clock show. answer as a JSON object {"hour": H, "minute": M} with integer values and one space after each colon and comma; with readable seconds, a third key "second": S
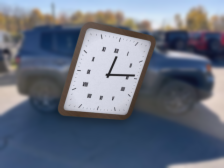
{"hour": 12, "minute": 14}
